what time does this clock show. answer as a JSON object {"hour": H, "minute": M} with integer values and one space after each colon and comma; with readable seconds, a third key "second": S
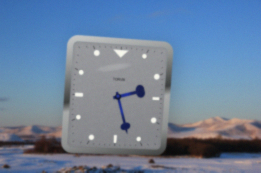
{"hour": 2, "minute": 27}
